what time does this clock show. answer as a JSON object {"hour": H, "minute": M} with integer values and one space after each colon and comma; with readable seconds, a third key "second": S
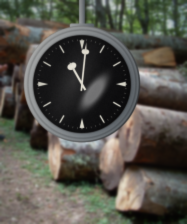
{"hour": 11, "minute": 1}
